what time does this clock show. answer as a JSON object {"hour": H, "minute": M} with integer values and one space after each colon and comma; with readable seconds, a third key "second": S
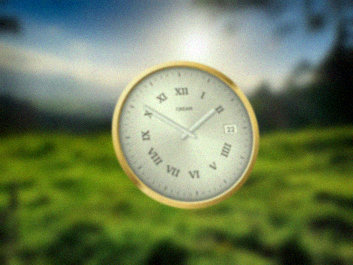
{"hour": 1, "minute": 51}
